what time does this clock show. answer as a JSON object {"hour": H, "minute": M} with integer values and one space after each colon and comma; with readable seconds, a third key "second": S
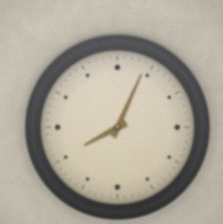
{"hour": 8, "minute": 4}
